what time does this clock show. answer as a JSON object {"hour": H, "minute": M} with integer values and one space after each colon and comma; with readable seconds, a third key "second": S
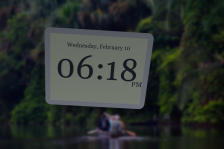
{"hour": 6, "minute": 18}
